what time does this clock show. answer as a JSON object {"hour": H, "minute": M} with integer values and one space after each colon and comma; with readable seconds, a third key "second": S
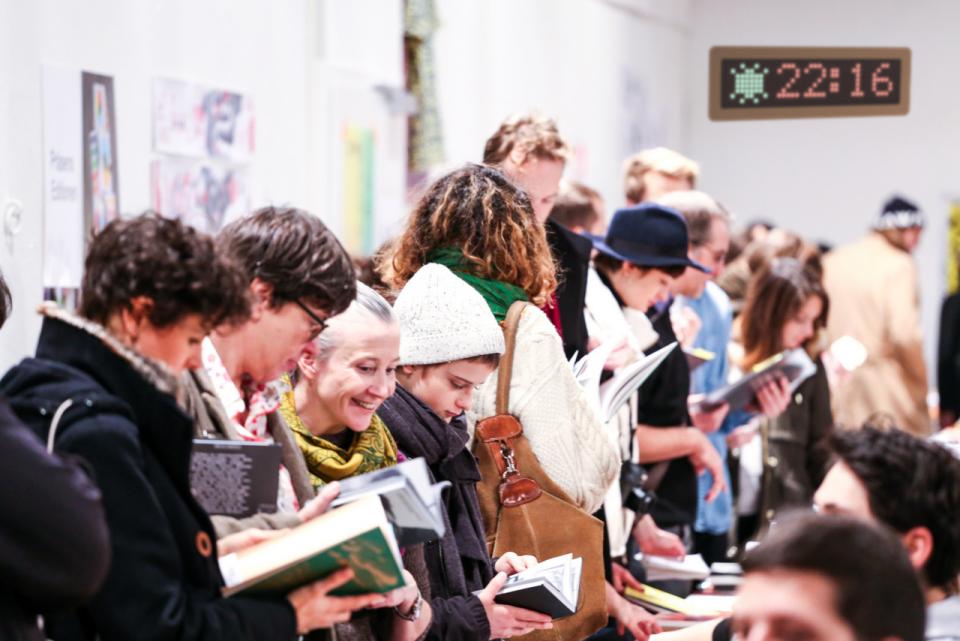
{"hour": 22, "minute": 16}
